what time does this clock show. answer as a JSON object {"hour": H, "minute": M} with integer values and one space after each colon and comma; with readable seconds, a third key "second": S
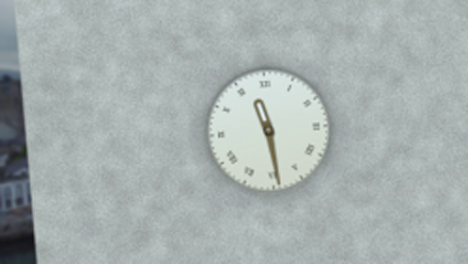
{"hour": 11, "minute": 29}
